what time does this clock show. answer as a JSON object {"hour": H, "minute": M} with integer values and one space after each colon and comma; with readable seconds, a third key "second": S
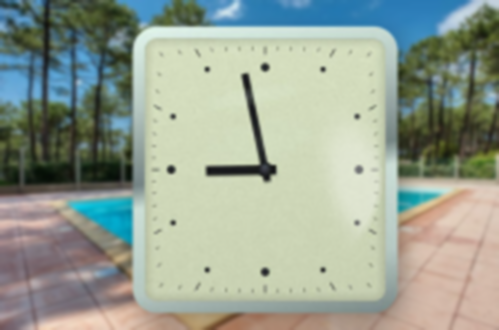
{"hour": 8, "minute": 58}
